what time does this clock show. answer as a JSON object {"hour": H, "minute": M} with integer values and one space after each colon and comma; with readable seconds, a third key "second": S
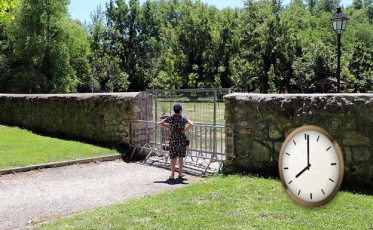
{"hour": 8, "minute": 1}
